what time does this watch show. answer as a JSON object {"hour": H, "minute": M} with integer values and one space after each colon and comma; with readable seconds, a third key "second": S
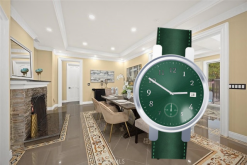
{"hour": 2, "minute": 50}
